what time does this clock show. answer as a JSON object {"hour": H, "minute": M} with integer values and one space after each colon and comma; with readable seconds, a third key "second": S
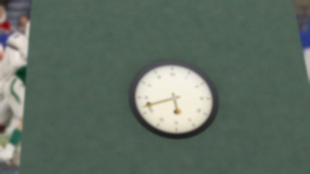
{"hour": 5, "minute": 42}
